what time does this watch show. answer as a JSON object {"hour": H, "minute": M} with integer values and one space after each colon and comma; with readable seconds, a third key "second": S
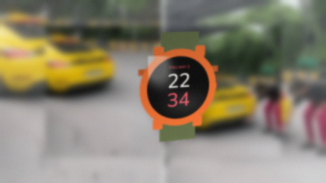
{"hour": 22, "minute": 34}
